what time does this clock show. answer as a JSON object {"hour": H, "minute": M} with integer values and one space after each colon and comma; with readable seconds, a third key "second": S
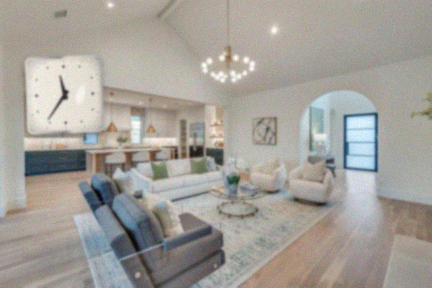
{"hour": 11, "minute": 36}
